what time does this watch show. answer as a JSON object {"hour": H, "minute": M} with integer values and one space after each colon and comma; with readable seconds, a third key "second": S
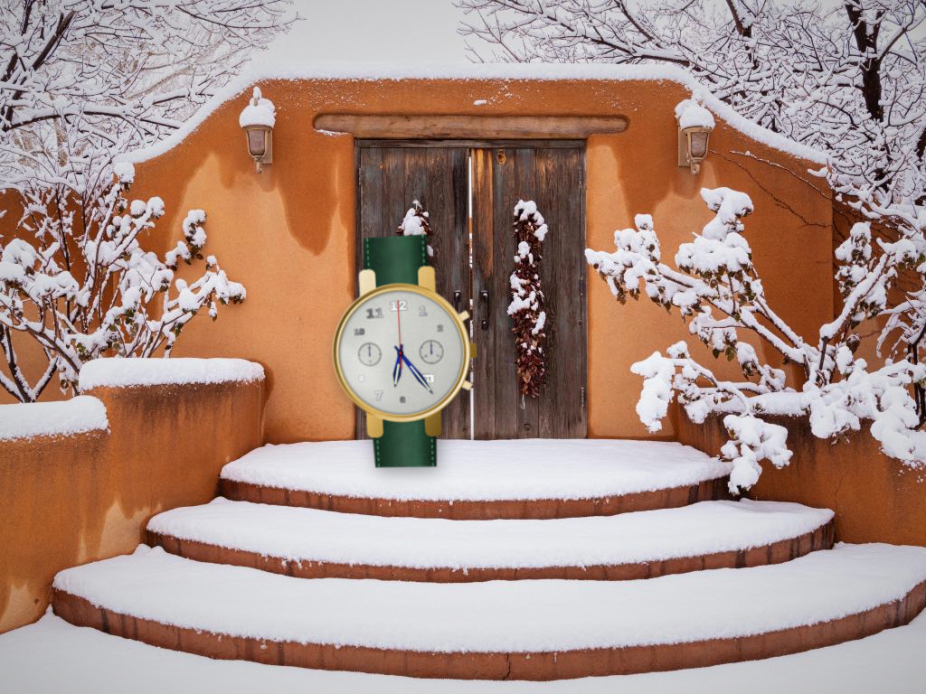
{"hour": 6, "minute": 24}
